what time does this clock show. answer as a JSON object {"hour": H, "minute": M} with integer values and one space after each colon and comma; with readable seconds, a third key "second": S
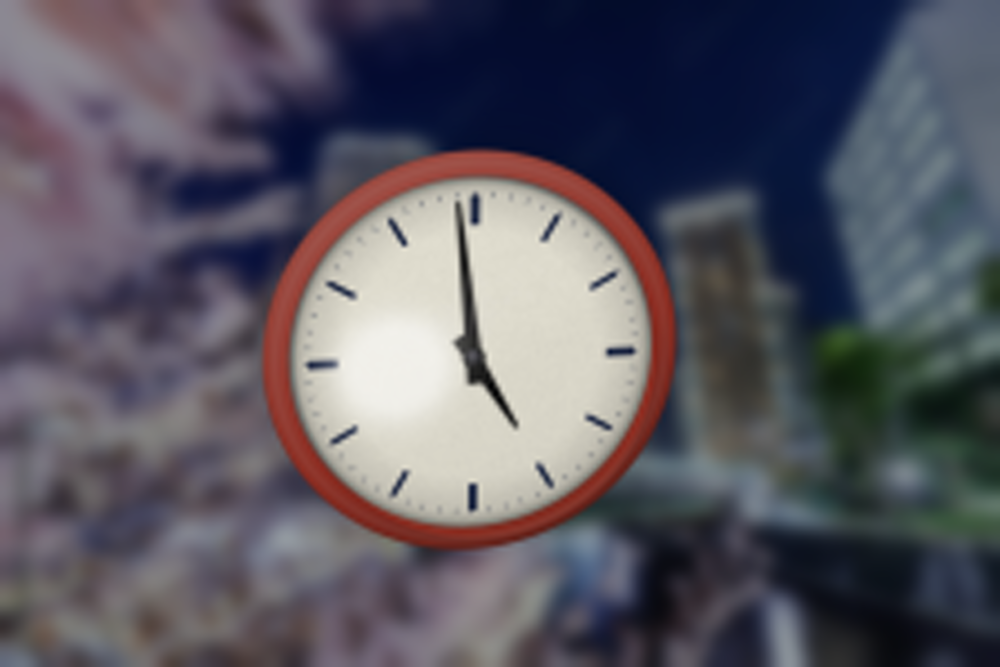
{"hour": 4, "minute": 59}
